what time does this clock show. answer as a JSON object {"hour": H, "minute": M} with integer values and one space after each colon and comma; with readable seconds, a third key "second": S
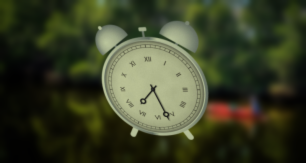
{"hour": 7, "minute": 27}
